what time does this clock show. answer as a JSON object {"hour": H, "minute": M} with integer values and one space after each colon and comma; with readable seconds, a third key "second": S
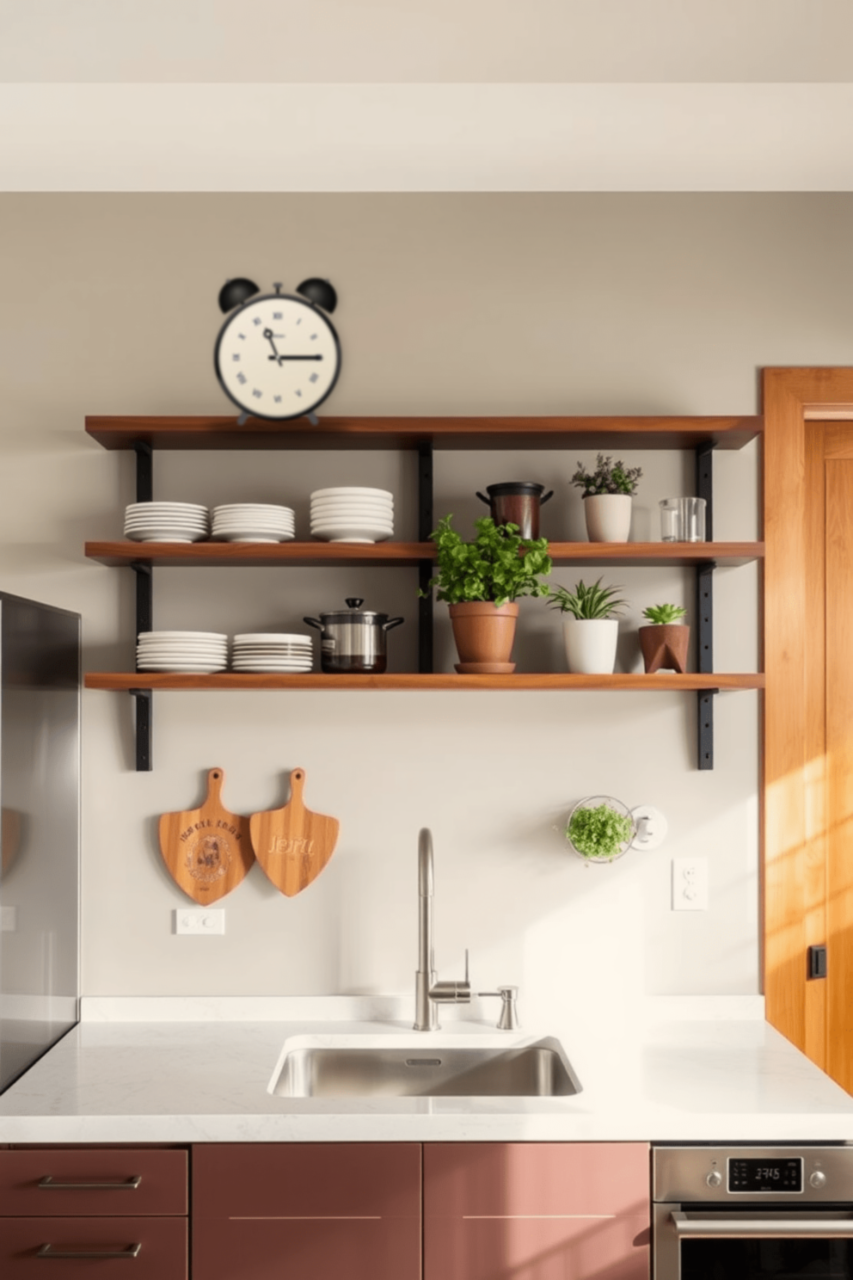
{"hour": 11, "minute": 15}
